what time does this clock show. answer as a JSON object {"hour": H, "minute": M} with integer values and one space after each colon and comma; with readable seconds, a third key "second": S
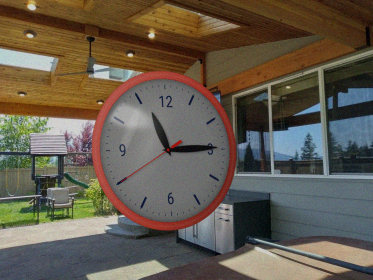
{"hour": 11, "minute": 14, "second": 40}
